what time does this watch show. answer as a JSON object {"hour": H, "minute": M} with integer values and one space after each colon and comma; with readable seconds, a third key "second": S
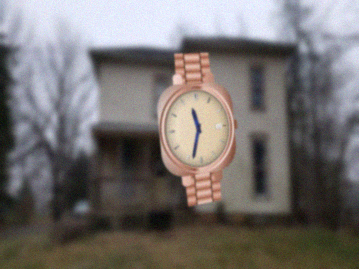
{"hour": 11, "minute": 33}
